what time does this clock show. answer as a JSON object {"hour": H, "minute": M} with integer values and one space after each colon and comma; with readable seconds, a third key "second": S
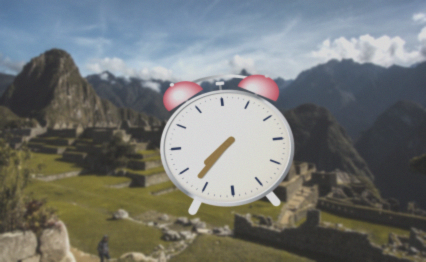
{"hour": 7, "minute": 37}
